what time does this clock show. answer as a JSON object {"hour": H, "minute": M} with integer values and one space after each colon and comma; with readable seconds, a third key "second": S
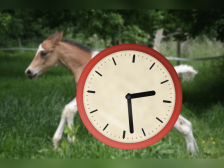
{"hour": 2, "minute": 28}
